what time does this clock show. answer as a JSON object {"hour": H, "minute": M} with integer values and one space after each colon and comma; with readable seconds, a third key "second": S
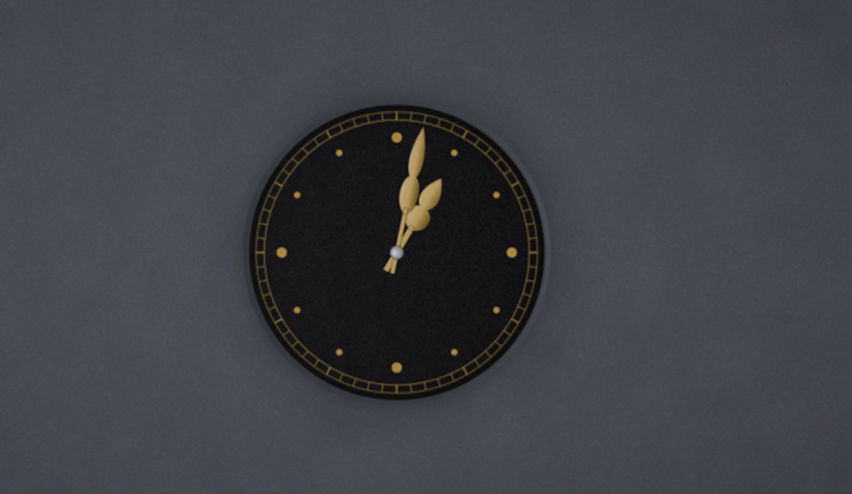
{"hour": 1, "minute": 2}
